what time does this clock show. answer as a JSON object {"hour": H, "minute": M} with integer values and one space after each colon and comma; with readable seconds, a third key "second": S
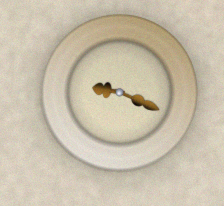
{"hour": 9, "minute": 19}
